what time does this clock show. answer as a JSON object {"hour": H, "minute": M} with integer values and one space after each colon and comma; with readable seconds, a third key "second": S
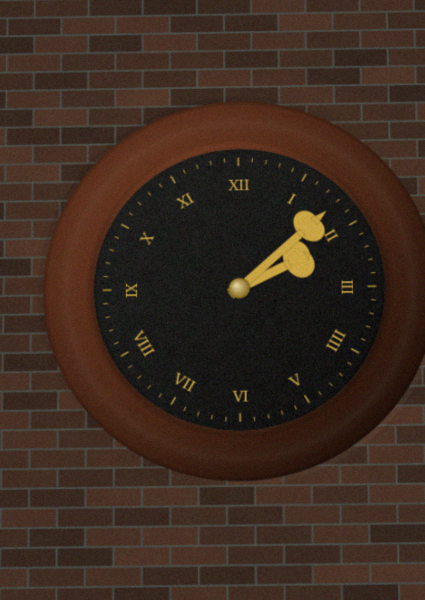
{"hour": 2, "minute": 8}
